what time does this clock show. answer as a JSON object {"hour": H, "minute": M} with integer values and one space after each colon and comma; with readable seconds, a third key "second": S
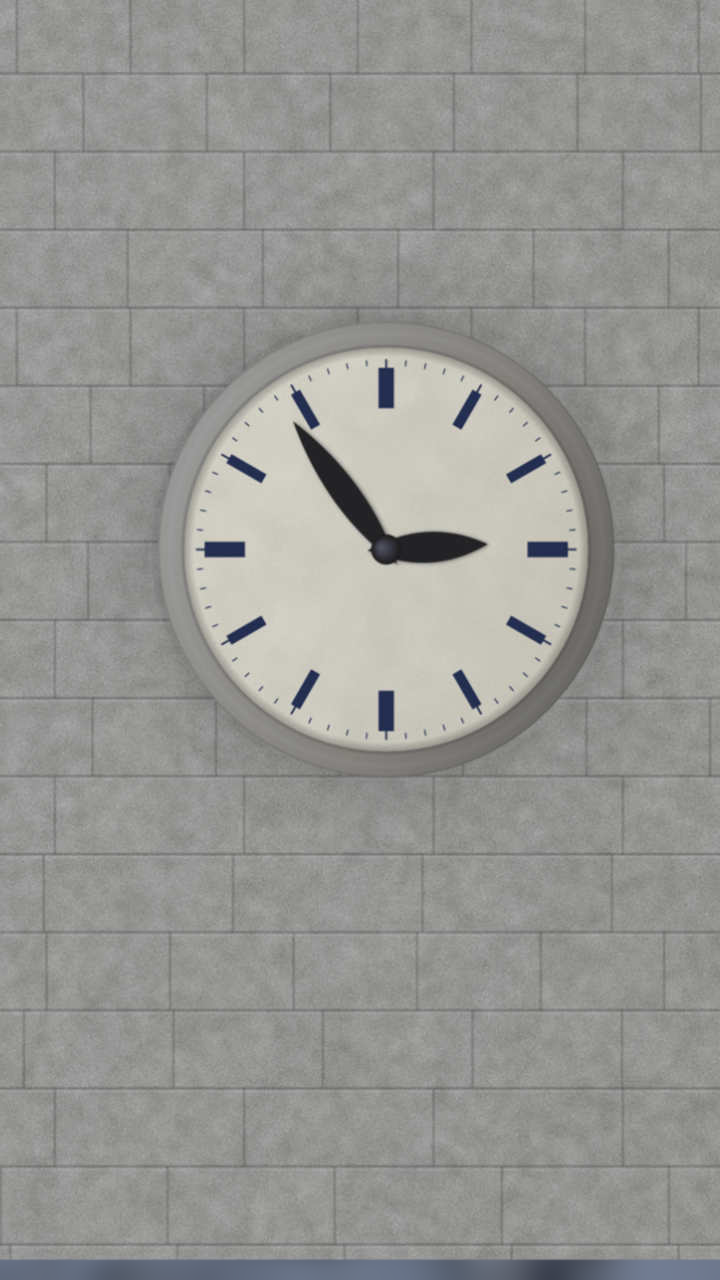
{"hour": 2, "minute": 54}
